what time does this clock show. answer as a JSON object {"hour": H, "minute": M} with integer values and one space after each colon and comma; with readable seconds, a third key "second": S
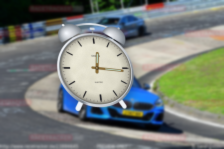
{"hour": 12, "minute": 16}
